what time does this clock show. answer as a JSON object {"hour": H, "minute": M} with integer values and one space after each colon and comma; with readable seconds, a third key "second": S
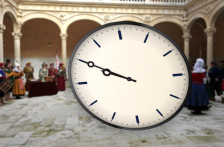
{"hour": 9, "minute": 50}
